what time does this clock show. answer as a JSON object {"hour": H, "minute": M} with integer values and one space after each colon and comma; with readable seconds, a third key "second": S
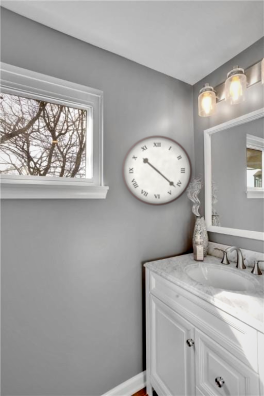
{"hour": 10, "minute": 22}
